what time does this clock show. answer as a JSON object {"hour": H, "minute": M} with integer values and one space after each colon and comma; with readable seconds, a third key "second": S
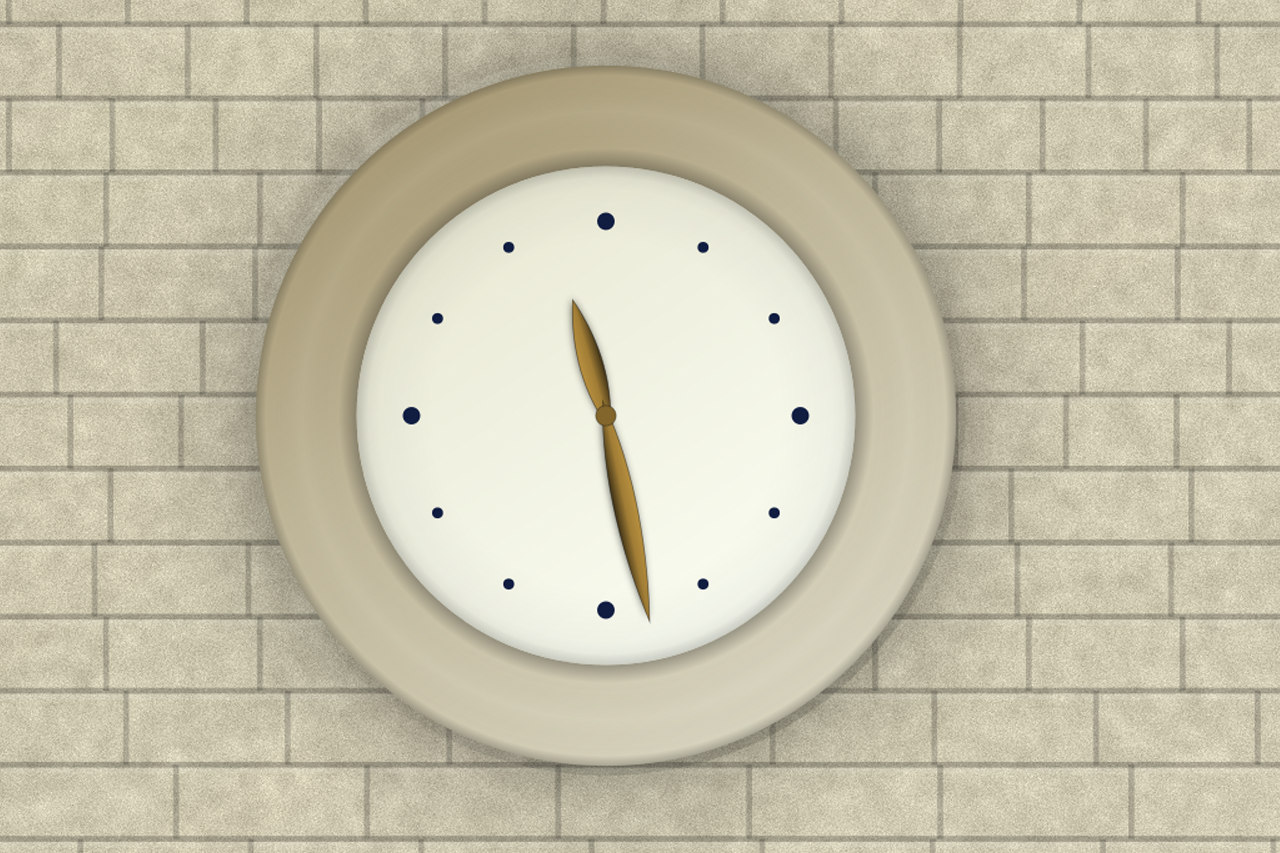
{"hour": 11, "minute": 28}
